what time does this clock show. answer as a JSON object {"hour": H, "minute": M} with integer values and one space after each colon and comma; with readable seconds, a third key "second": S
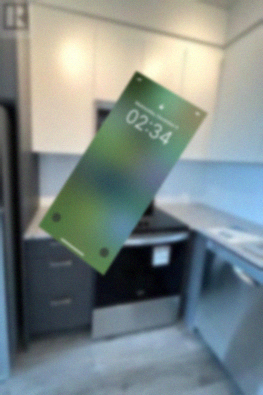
{"hour": 2, "minute": 34}
